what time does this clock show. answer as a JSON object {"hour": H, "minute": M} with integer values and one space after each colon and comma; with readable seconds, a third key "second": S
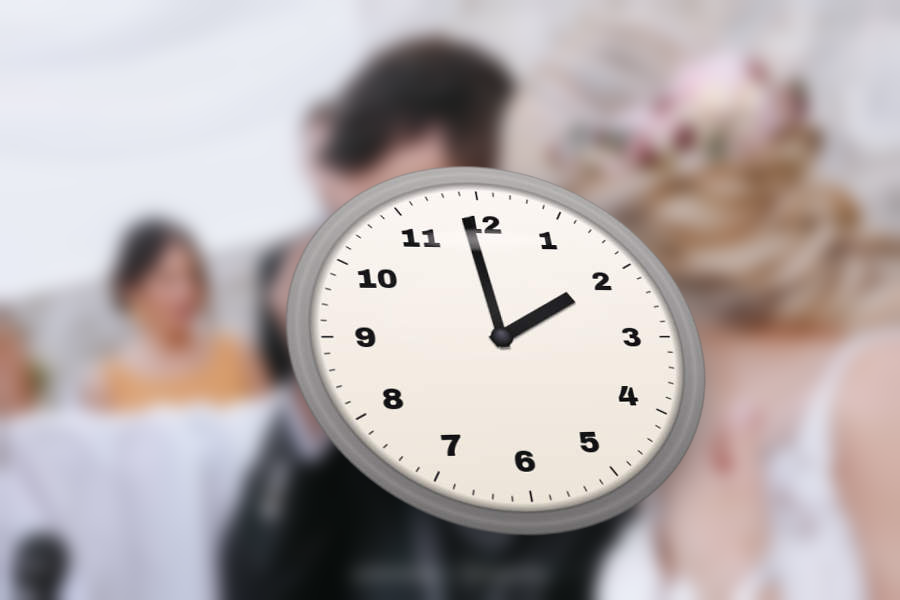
{"hour": 1, "minute": 59}
